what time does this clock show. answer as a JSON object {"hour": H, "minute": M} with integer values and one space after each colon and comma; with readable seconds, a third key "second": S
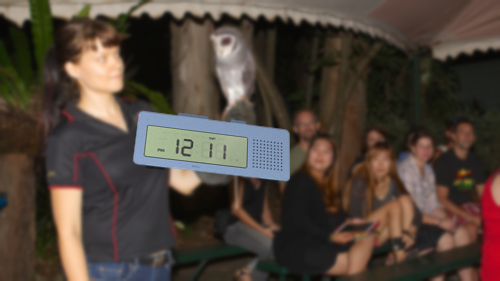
{"hour": 12, "minute": 11}
